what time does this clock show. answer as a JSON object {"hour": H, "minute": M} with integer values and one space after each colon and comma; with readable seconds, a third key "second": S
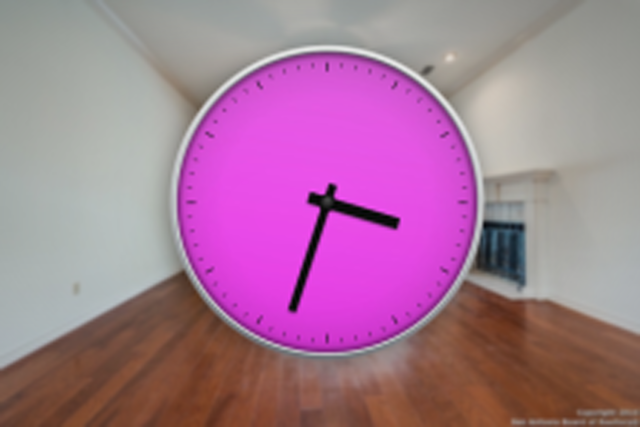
{"hour": 3, "minute": 33}
